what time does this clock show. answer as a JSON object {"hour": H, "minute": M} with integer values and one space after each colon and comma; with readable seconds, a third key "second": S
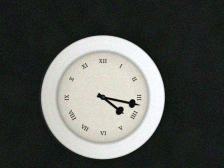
{"hour": 4, "minute": 17}
